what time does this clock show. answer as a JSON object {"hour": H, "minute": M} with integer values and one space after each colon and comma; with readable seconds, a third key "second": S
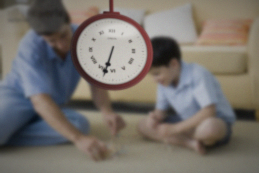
{"hour": 6, "minute": 33}
